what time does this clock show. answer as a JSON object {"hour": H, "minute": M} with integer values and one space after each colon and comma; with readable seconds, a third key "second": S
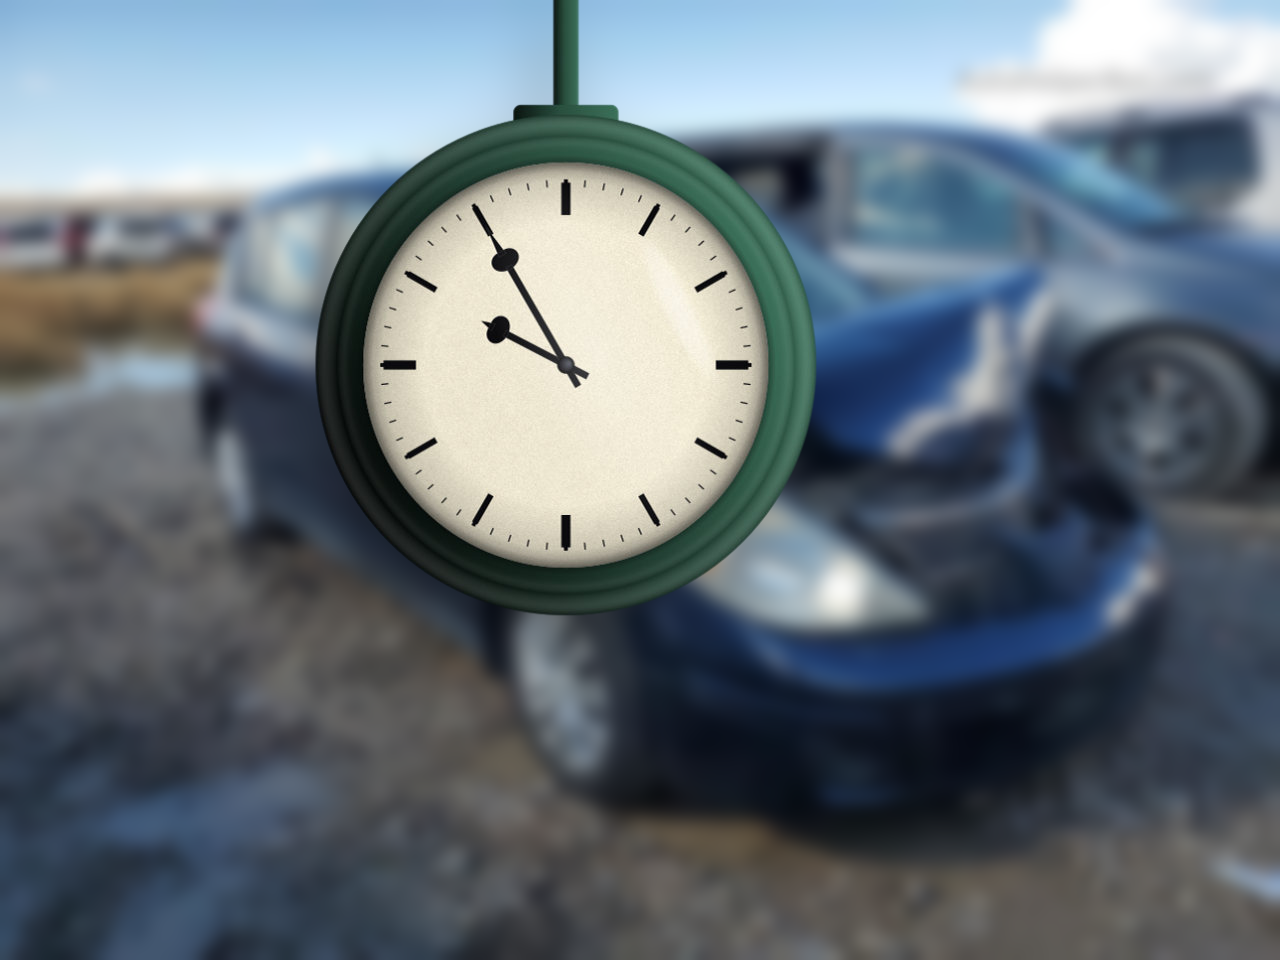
{"hour": 9, "minute": 55}
